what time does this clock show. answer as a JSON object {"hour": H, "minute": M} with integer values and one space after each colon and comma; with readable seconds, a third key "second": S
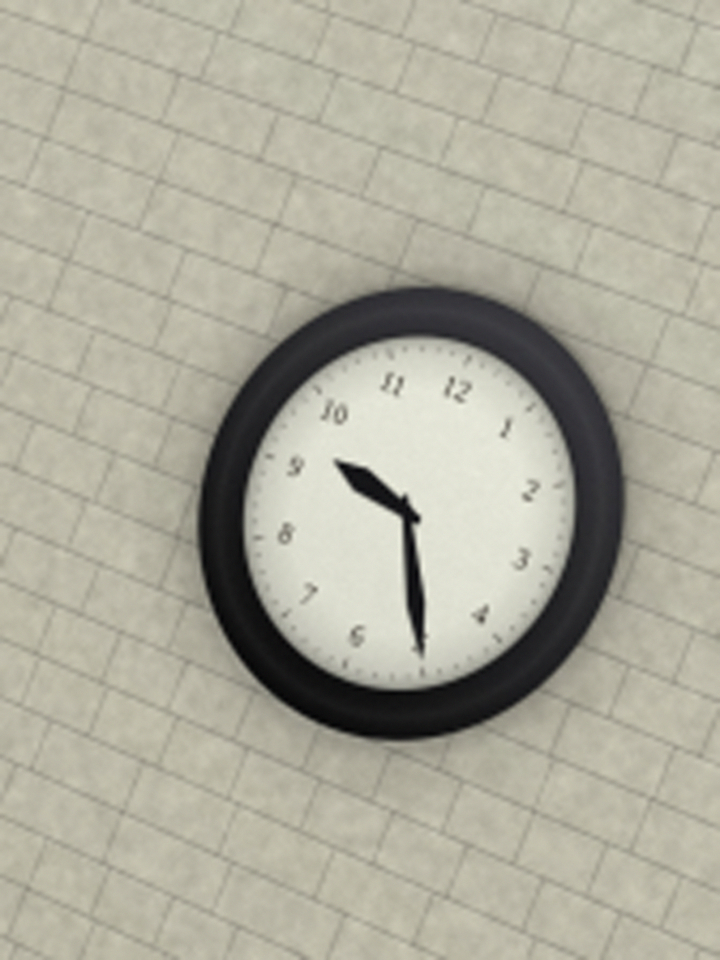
{"hour": 9, "minute": 25}
